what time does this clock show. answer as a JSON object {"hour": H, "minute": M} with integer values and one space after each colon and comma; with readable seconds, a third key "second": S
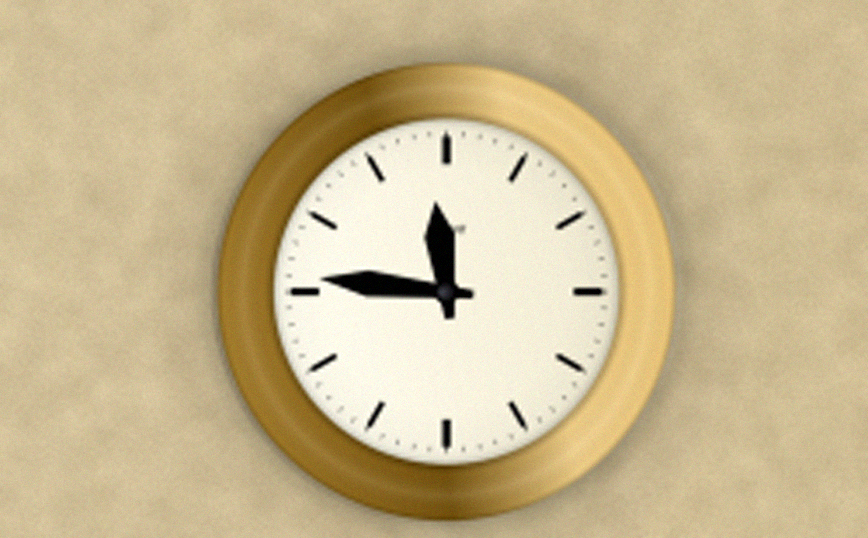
{"hour": 11, "minute": 46}
